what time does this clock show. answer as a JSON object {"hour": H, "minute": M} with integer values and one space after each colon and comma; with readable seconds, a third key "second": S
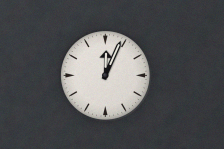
{"hour": 12, "minute": 4}
